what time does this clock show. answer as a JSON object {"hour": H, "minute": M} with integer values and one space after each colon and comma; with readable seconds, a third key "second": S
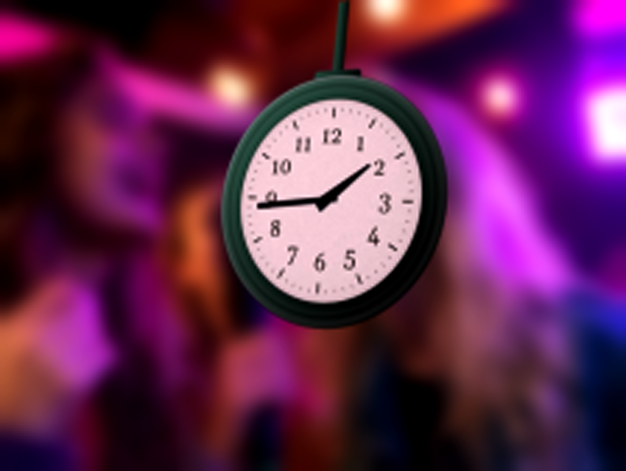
{"hour": 1, "minute": 44}
